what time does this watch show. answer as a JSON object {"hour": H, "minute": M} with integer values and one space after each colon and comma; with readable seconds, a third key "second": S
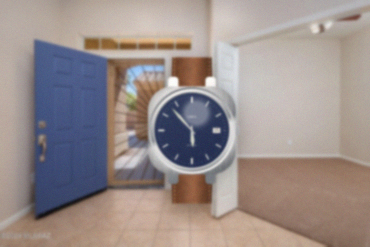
{"hour": 5, "minute": 53}
